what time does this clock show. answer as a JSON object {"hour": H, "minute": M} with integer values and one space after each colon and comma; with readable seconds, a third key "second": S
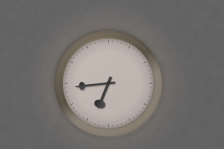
{"hour": 6, "minute": 44}
